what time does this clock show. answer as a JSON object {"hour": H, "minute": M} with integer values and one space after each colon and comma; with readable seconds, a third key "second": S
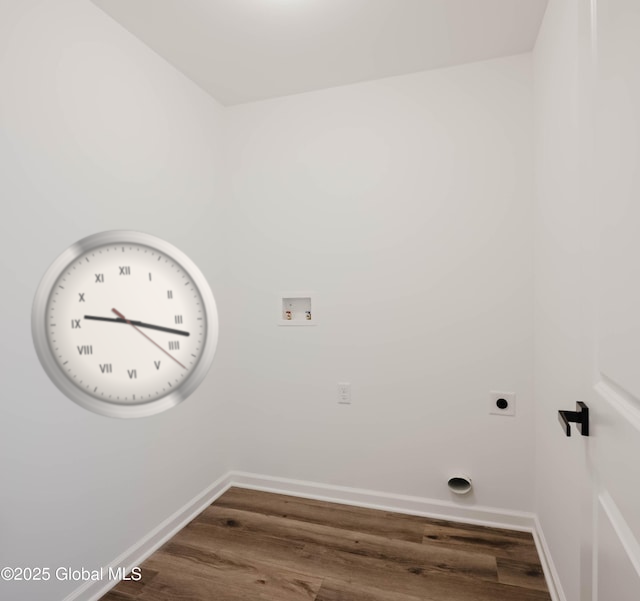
{"hour": 9, "minute": 17, "second": 22}
